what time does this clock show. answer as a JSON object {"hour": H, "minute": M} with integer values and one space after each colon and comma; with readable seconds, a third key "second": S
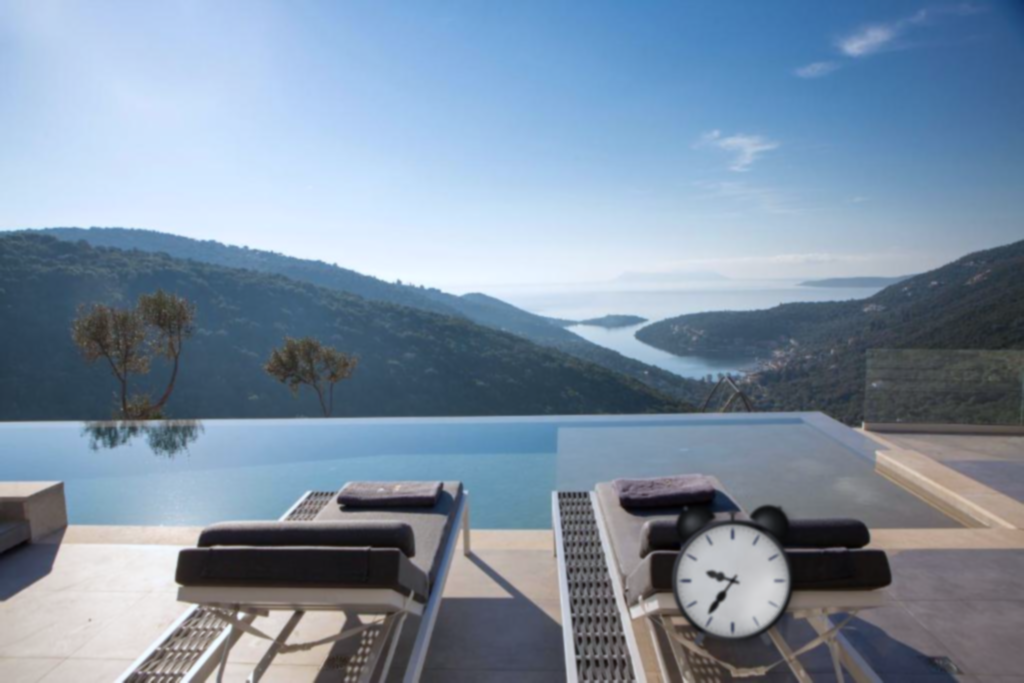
{"hour": 9, "minute": 36}
